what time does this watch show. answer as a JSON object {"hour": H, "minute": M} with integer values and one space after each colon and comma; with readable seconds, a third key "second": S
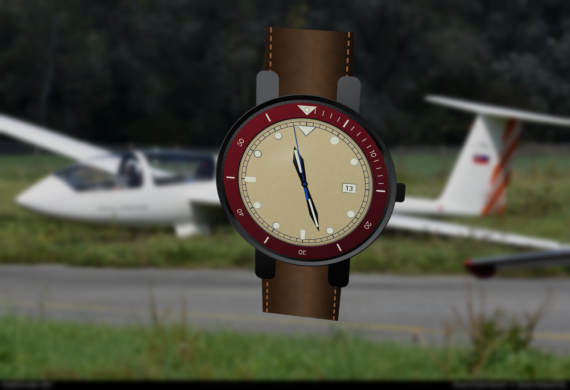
{"hour": 11, "minute": 26, "second": 58}
